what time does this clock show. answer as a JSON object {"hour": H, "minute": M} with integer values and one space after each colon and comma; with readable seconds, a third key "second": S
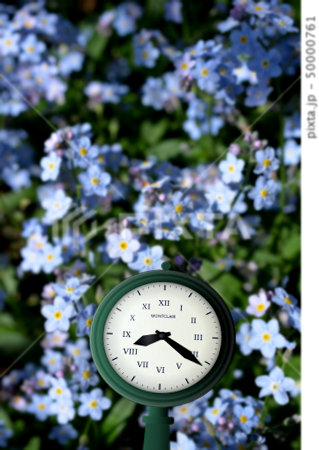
{"hour": 8, "minute": 21}
